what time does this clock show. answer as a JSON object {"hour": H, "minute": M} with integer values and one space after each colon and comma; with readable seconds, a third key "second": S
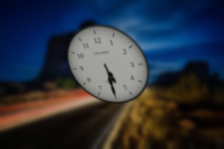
{"hour": 5, "minute": 30}
